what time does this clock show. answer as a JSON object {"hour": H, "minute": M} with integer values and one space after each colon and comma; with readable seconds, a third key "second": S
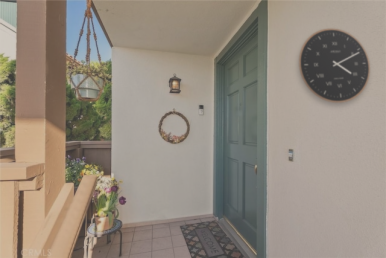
{"hour": 4, "minute": 11}
